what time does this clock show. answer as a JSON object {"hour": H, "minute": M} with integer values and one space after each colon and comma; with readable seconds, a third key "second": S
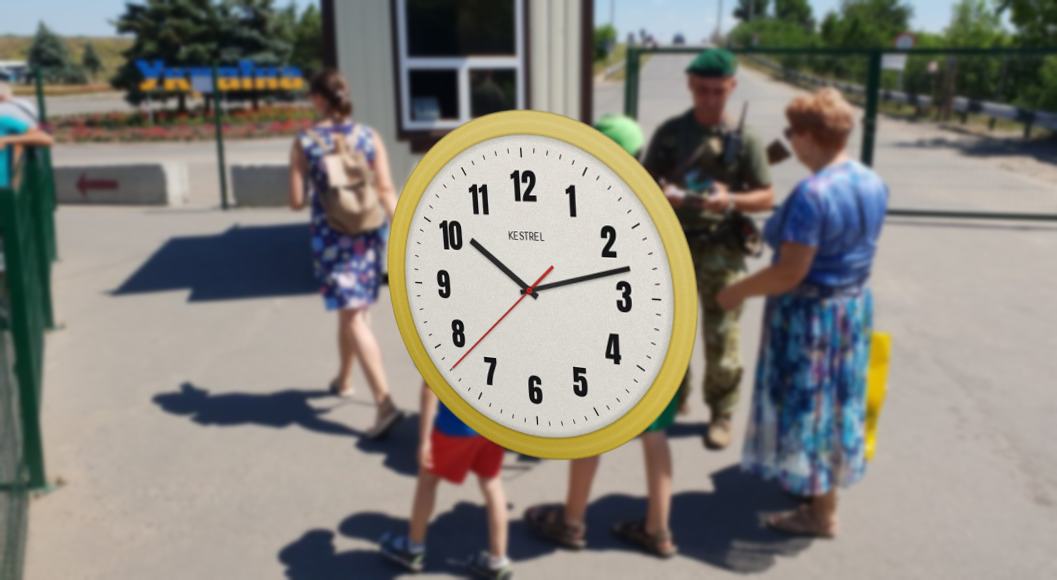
{"hour": 10, "minute": 12, "second": 38}
